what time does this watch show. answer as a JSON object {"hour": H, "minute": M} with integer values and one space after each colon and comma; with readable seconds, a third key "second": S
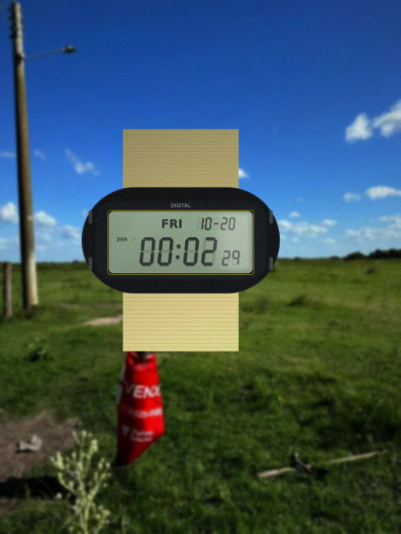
{"hour": 0, "minute": 2, "second": 29}
